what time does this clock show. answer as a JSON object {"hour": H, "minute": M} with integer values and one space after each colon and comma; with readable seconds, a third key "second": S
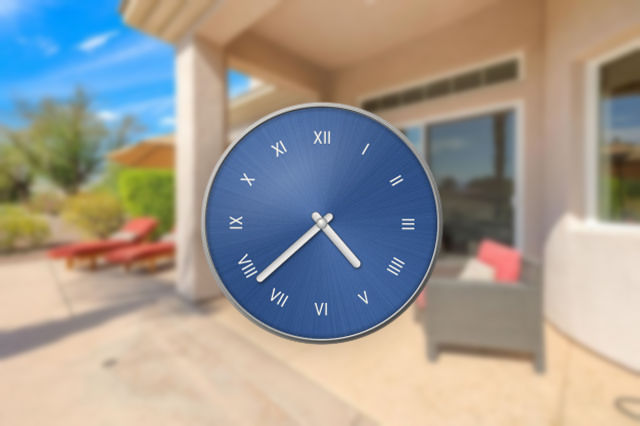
{"hour": 4, "minute": 38}
